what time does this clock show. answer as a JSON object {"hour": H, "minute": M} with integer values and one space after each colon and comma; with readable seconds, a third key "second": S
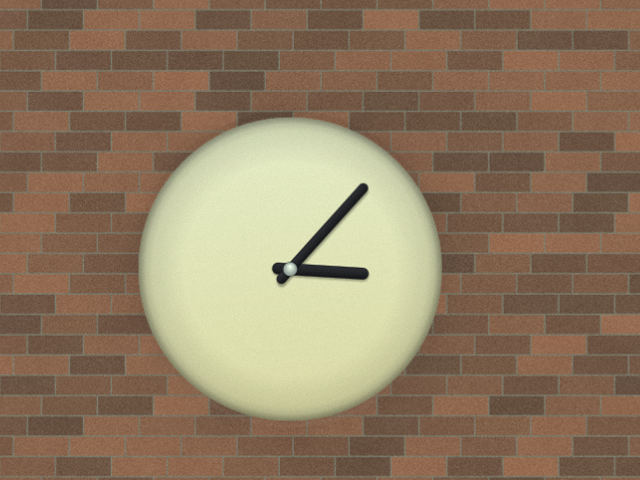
{"hour": 3, "minute": 7}
